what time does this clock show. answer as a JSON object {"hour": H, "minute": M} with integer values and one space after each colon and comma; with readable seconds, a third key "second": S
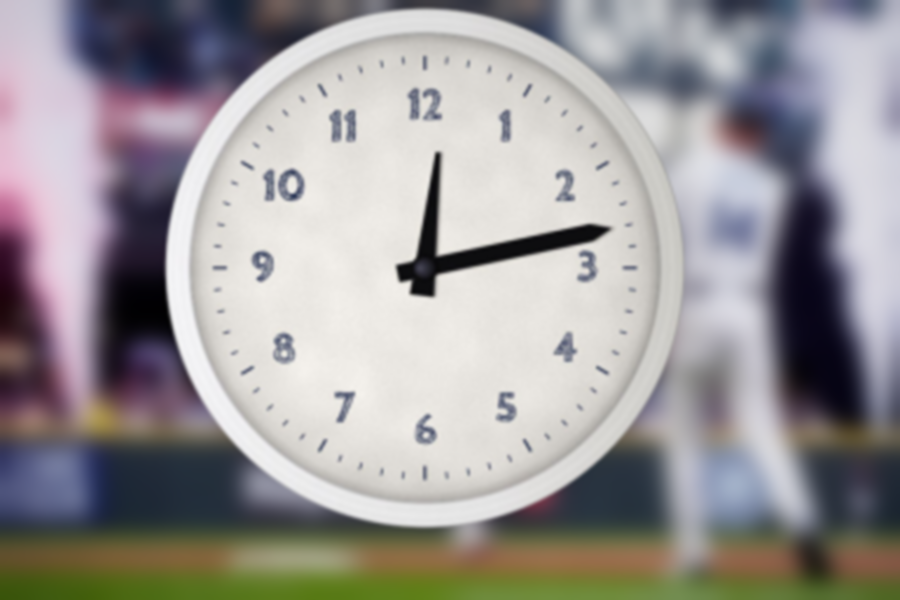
{"hour": 12, "minute": 13}
